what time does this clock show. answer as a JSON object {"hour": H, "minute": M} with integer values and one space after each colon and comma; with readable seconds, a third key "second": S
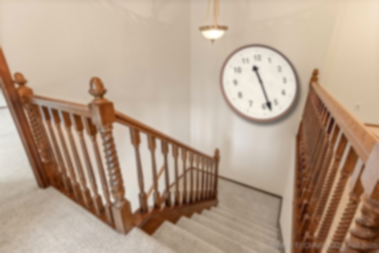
{"hour": 11, "minute": 28}
